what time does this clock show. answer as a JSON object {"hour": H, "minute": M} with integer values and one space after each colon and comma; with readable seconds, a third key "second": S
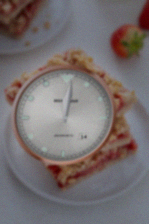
{"hour": 12, "minute": 1}
